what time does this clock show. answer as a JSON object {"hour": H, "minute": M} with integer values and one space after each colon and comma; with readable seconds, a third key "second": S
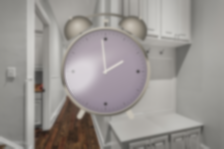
{"hour": 1, "minute": 59}
